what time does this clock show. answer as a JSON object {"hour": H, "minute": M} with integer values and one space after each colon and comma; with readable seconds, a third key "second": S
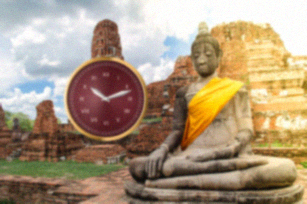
{"hour": 10, "minute": 12}
